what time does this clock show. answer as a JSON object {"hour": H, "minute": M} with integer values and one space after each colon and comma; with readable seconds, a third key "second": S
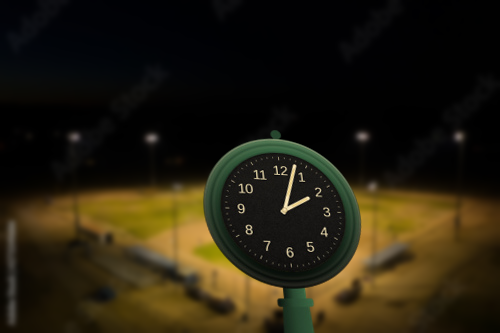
{"hour": 2, "minute": 3}
